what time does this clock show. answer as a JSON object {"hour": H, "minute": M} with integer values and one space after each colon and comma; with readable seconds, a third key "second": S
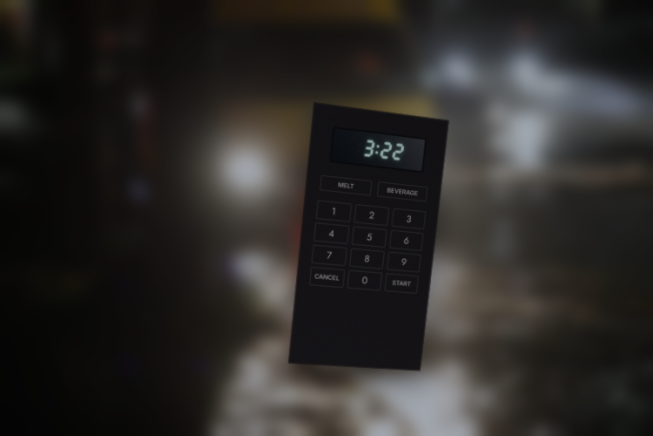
{"hour": 3, "minute": 22}
